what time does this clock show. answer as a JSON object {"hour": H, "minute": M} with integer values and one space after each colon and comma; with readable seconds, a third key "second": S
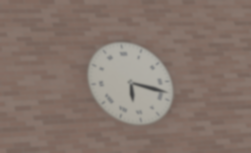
{"hour": 6, "minute": 18}
